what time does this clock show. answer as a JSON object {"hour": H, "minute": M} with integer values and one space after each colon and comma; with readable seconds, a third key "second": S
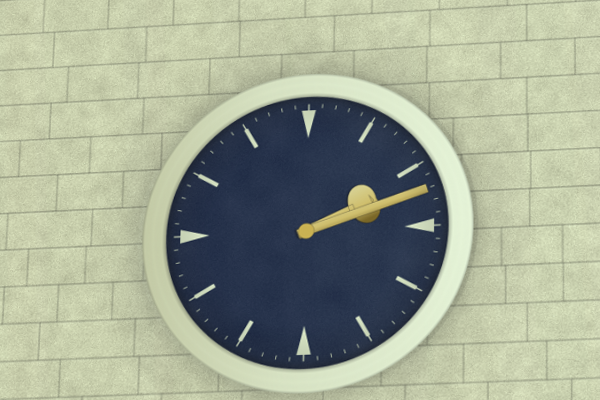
{"hour": 2, "minute": 12}
